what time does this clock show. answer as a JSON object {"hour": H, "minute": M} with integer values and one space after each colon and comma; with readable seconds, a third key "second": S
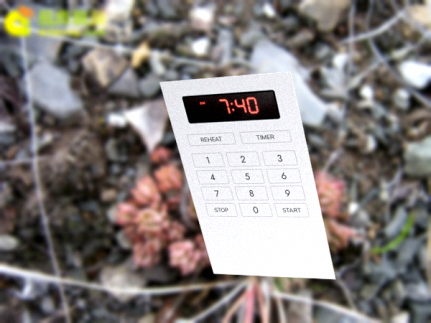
{"hour": 7, "minute": 40}
